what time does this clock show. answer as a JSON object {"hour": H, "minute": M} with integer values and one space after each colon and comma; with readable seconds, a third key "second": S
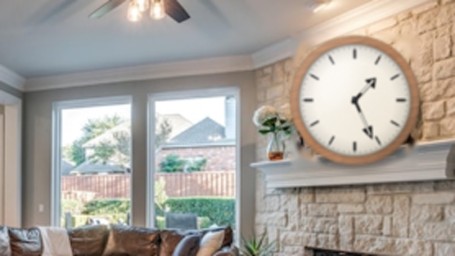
{"hour": 1, "minute": 26}
